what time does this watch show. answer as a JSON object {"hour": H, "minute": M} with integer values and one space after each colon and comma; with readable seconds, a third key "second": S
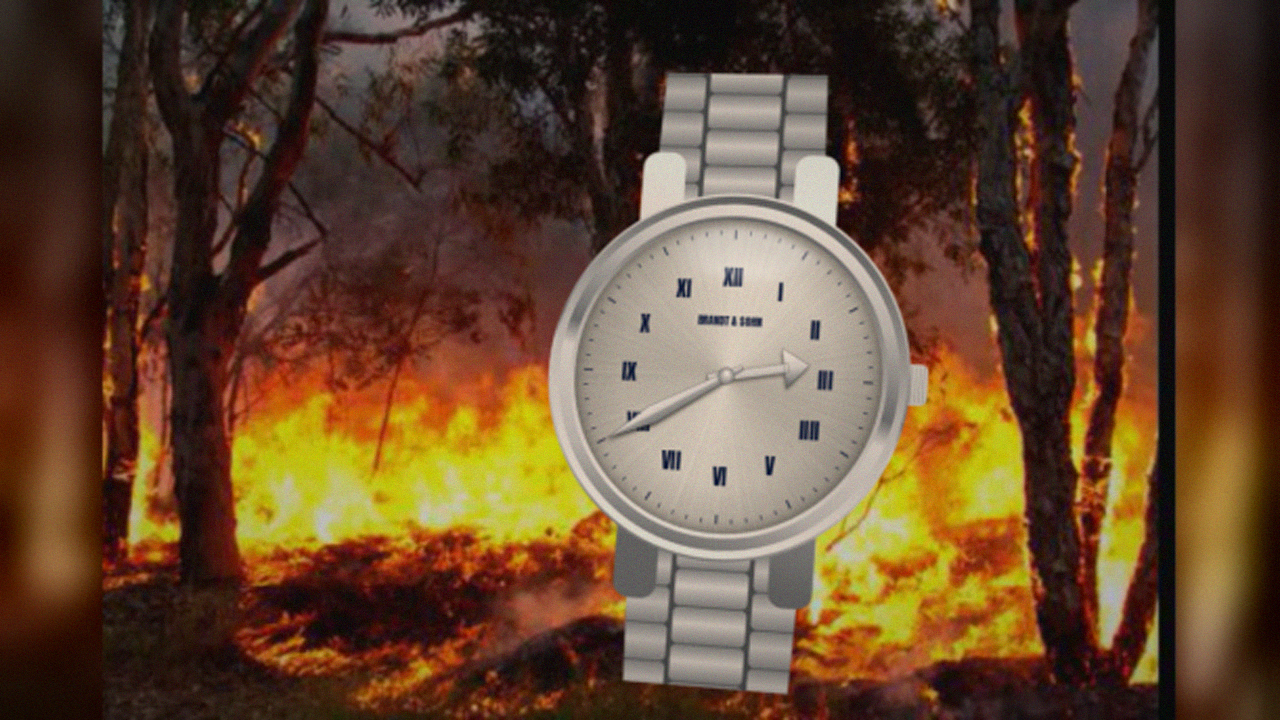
{"hour": 2, "minute": 40}
